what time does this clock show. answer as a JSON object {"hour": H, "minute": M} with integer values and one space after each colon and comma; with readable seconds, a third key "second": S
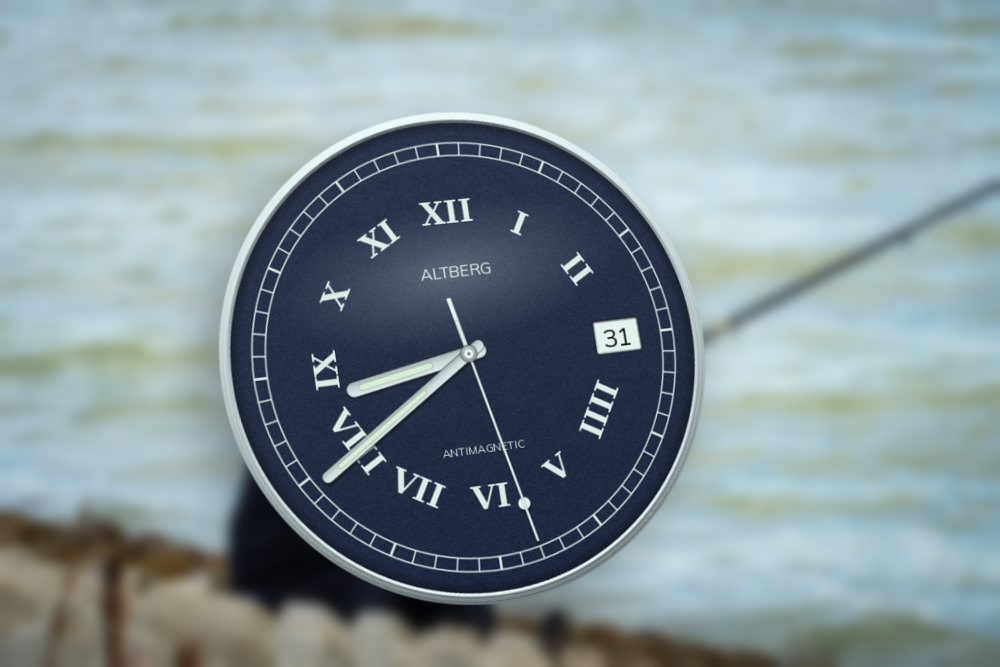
{"hour": 8, "minute": 39, "second": 28}
